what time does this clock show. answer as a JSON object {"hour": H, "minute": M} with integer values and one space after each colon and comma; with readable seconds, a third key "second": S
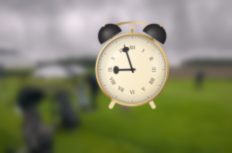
{"hour": 8, "minute": 57}
